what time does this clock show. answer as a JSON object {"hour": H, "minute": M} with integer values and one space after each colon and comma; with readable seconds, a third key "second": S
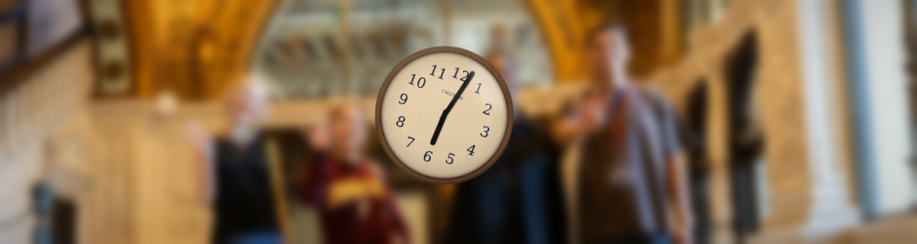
{"hour": 6, "minute": 2}
